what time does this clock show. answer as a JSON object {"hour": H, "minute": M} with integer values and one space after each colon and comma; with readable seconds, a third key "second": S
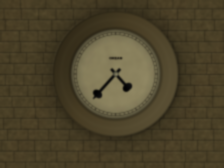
{"hour": 4, "minute": 37}
